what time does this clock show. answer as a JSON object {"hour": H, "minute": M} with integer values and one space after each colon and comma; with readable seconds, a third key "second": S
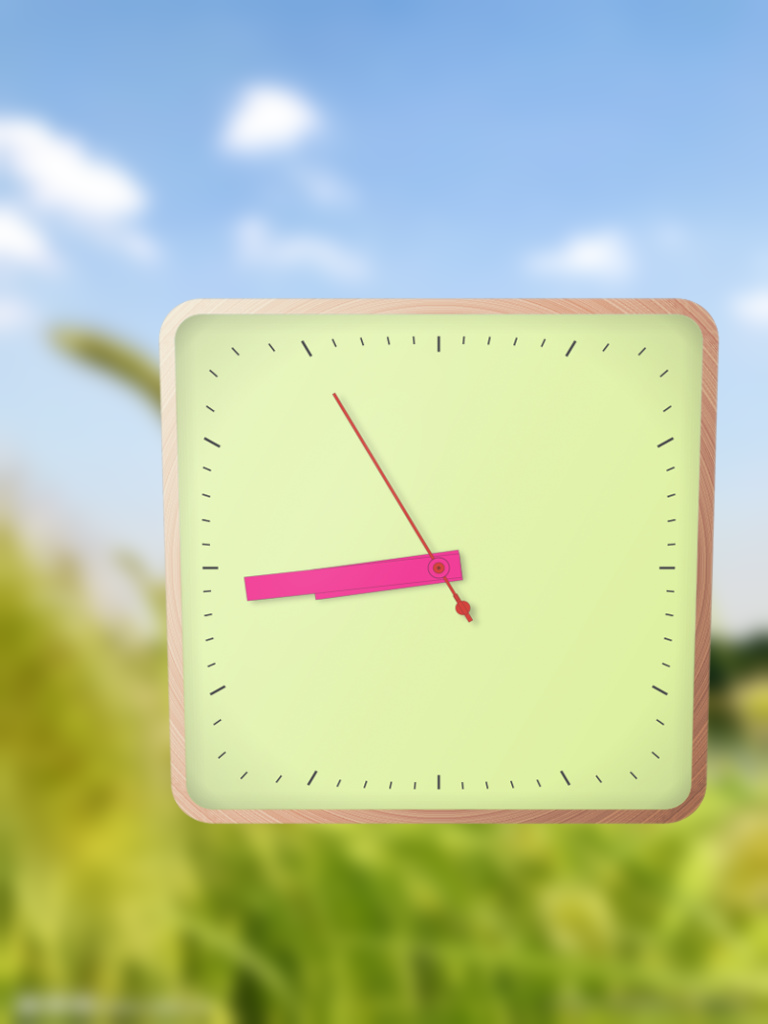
{"hour": 8, "minute": 43, "second": 55}
